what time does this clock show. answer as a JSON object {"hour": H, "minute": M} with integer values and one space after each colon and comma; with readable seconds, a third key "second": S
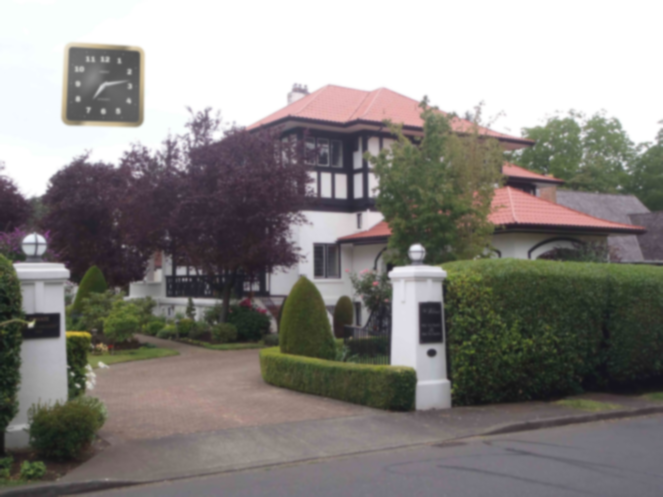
{"hour": 7, "minute": 13}
